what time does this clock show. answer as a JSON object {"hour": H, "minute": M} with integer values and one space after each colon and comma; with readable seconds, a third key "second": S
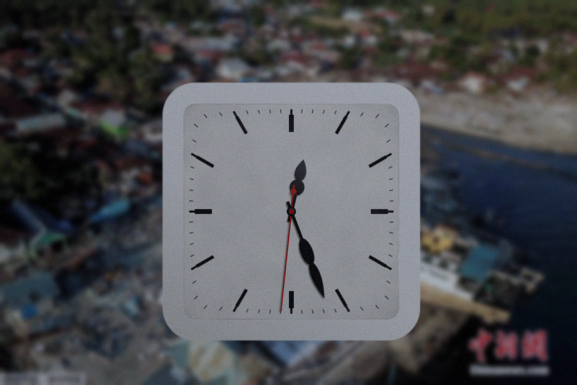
{"hour": 12, "minute": 26, "second": 31}
